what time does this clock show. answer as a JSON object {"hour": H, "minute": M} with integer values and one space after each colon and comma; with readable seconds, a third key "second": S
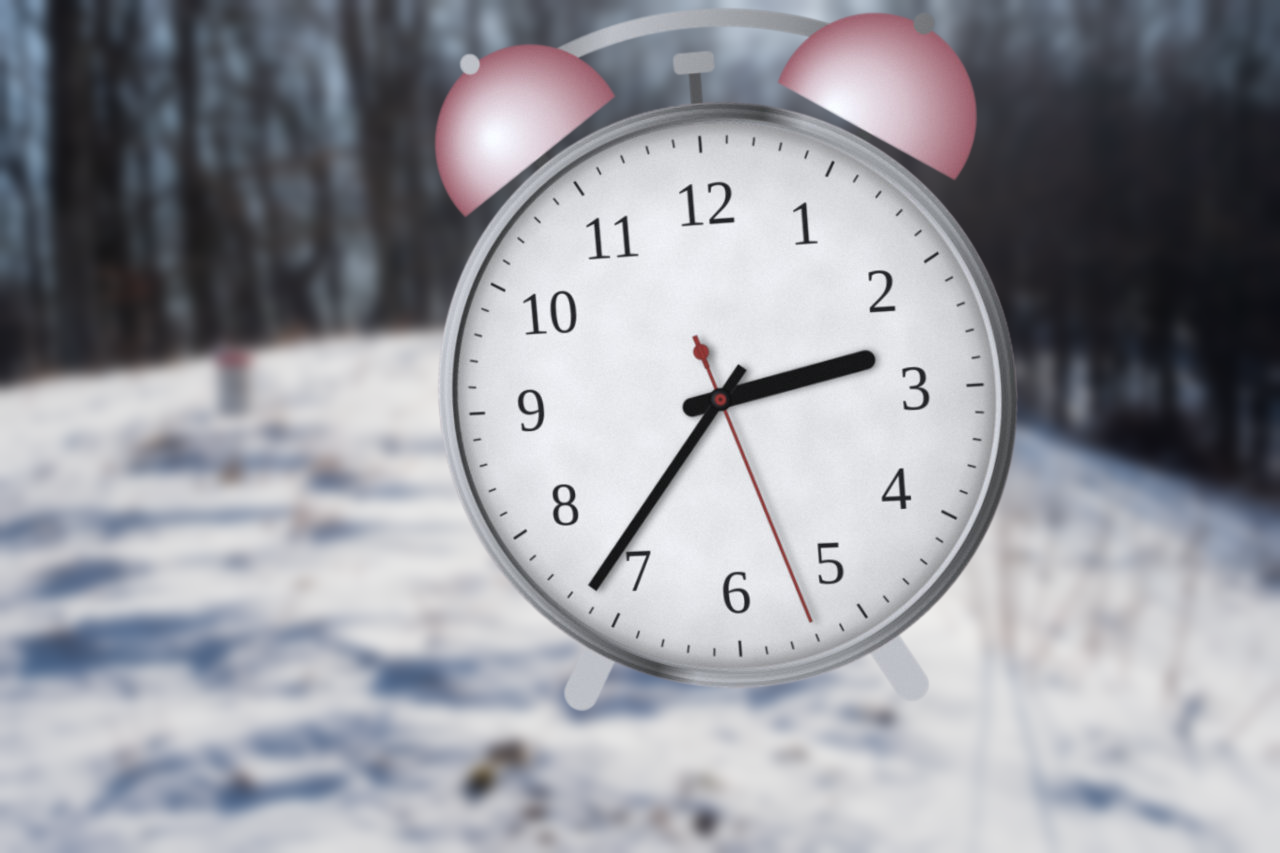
{"hour": 2, "minute": 36, "second": 27}
